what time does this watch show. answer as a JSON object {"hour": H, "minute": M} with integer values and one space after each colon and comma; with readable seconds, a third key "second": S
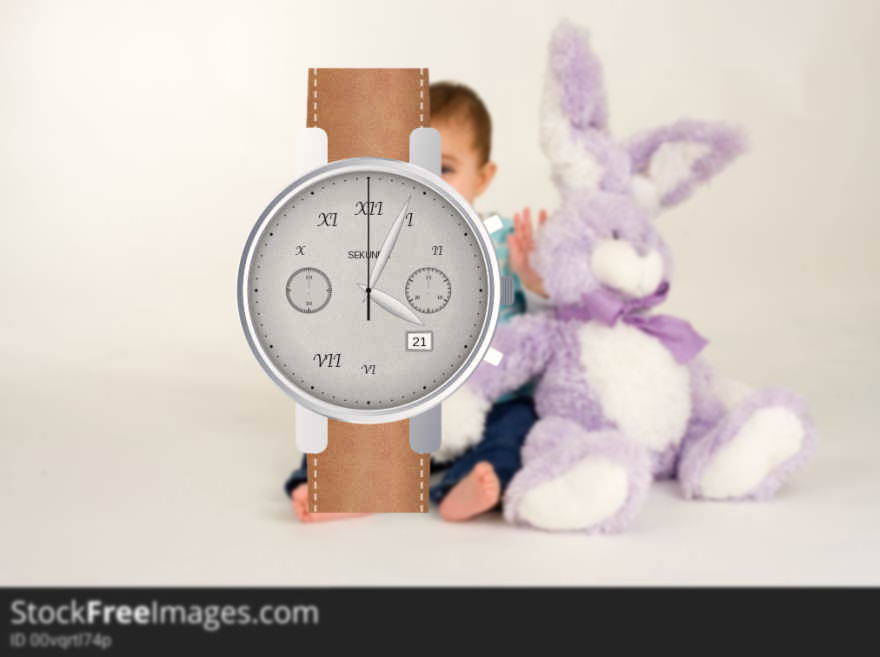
{"hour": 4, "minute": 4}
